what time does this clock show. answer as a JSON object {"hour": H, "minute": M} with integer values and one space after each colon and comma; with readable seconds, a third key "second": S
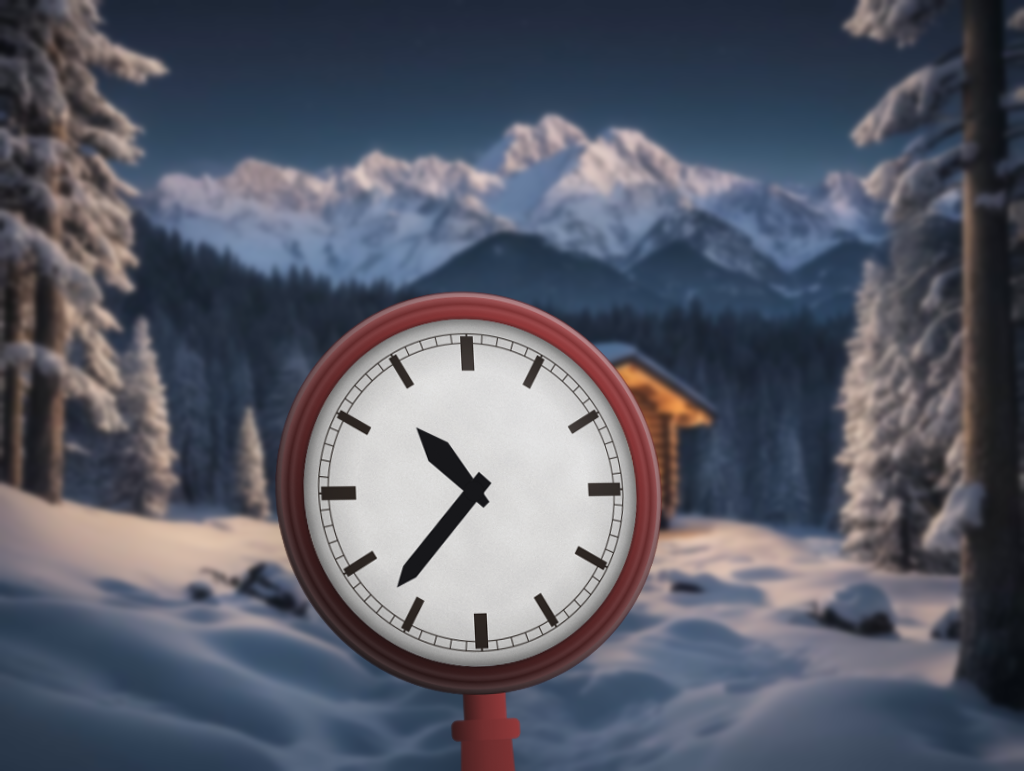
{"hour": 10, "minute": 37}
